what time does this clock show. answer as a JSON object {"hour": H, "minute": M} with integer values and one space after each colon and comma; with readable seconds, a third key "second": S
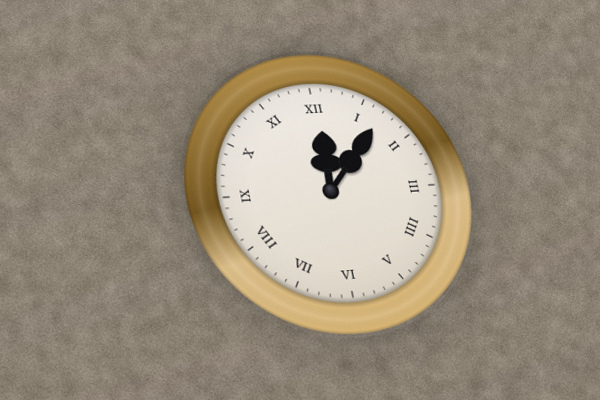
{"hour": 12, "minute": 7}
